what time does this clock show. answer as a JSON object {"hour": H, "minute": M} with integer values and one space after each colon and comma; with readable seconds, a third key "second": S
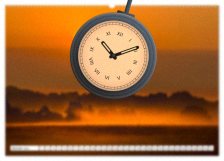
{"hour": 10, "minute": 9}
